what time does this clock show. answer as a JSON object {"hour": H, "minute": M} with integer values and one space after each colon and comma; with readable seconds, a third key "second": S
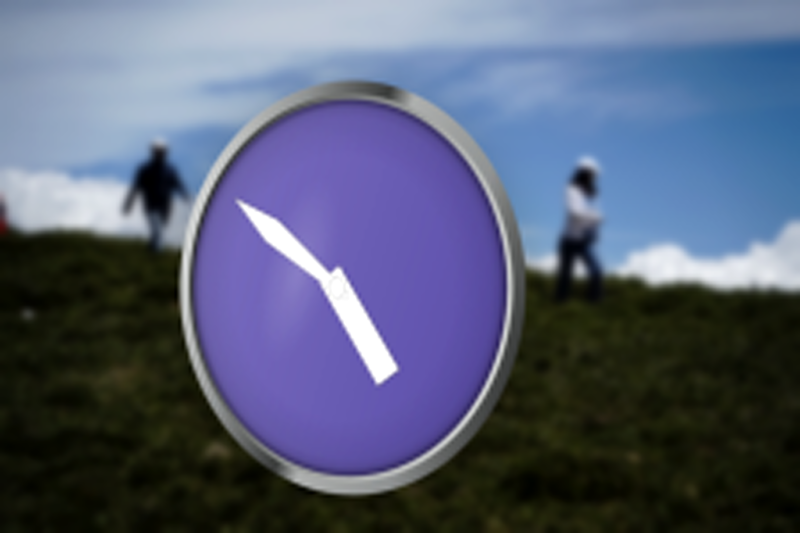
{"hour": 4, "minute": 51}
